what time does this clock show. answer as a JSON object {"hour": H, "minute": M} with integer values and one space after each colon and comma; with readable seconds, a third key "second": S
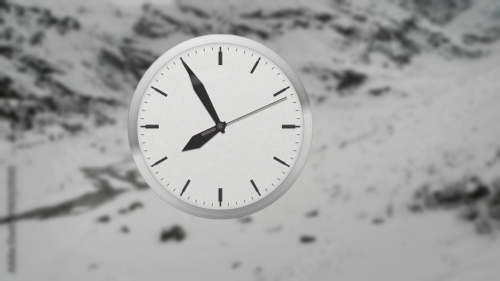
{"hour": 7, "minute": 55, "second": 11}
